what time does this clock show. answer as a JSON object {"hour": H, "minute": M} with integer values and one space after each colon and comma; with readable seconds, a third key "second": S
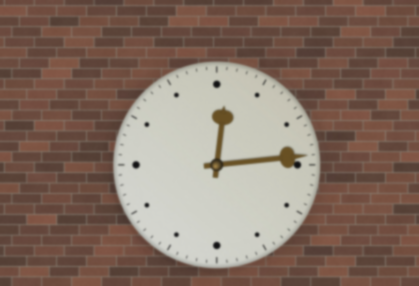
{"hour": 12, "minute": 14}
